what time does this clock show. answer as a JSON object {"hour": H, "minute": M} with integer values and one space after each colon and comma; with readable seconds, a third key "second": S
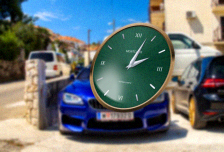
{"hour": 2, "minute": 3}
